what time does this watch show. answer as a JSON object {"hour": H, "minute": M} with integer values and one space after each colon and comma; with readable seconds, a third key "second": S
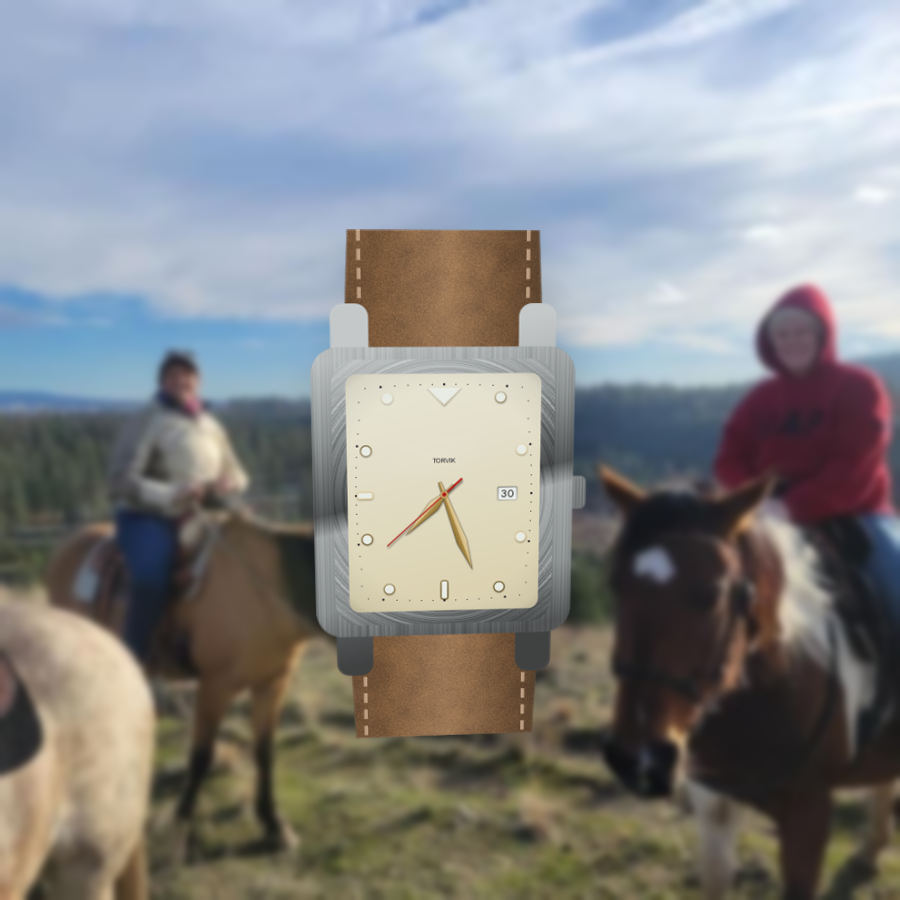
{"hour": 7, "minute": 26, "second": 38}
